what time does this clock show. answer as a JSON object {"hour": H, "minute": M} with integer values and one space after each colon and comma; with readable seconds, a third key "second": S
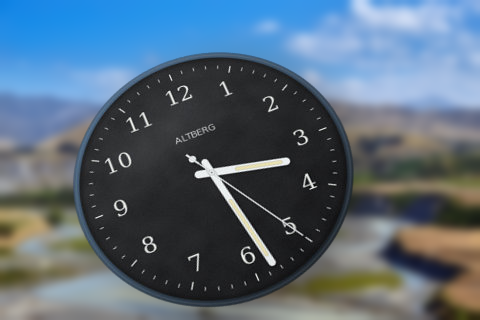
{"hour": 3, "minute": 28, "second": 25}
